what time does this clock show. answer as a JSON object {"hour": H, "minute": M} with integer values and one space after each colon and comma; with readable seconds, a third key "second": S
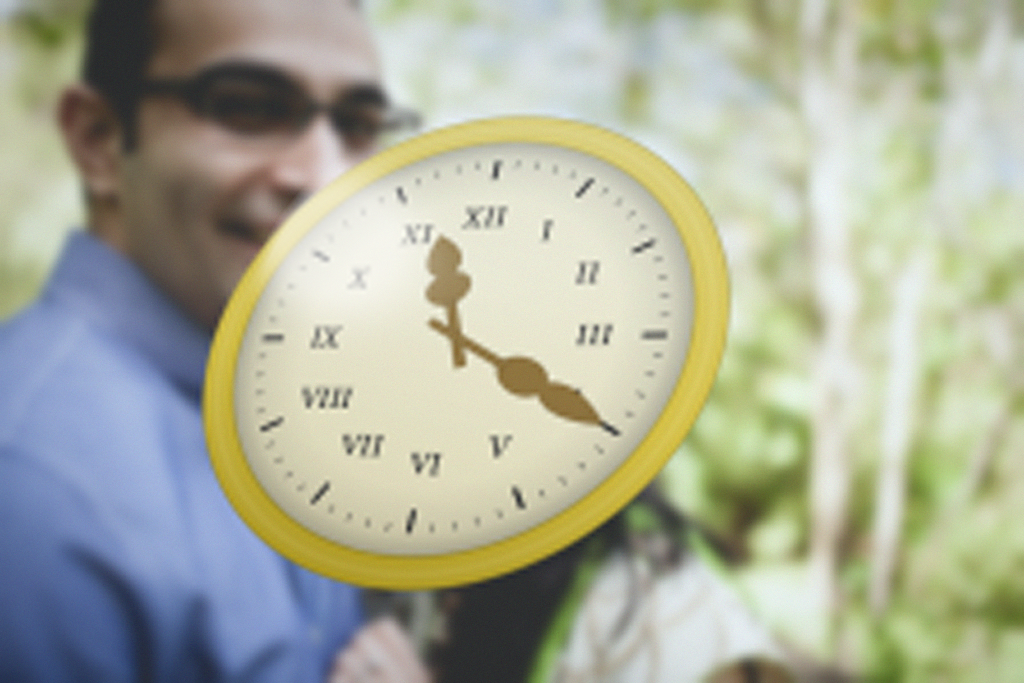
{"hour": 11, "minute": 20}
